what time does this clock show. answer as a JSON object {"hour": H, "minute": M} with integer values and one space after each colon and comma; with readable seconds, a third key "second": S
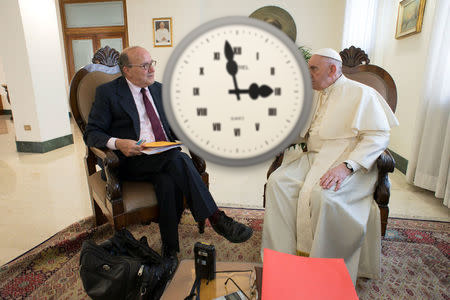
{"hour": 2, "minute": 58}
